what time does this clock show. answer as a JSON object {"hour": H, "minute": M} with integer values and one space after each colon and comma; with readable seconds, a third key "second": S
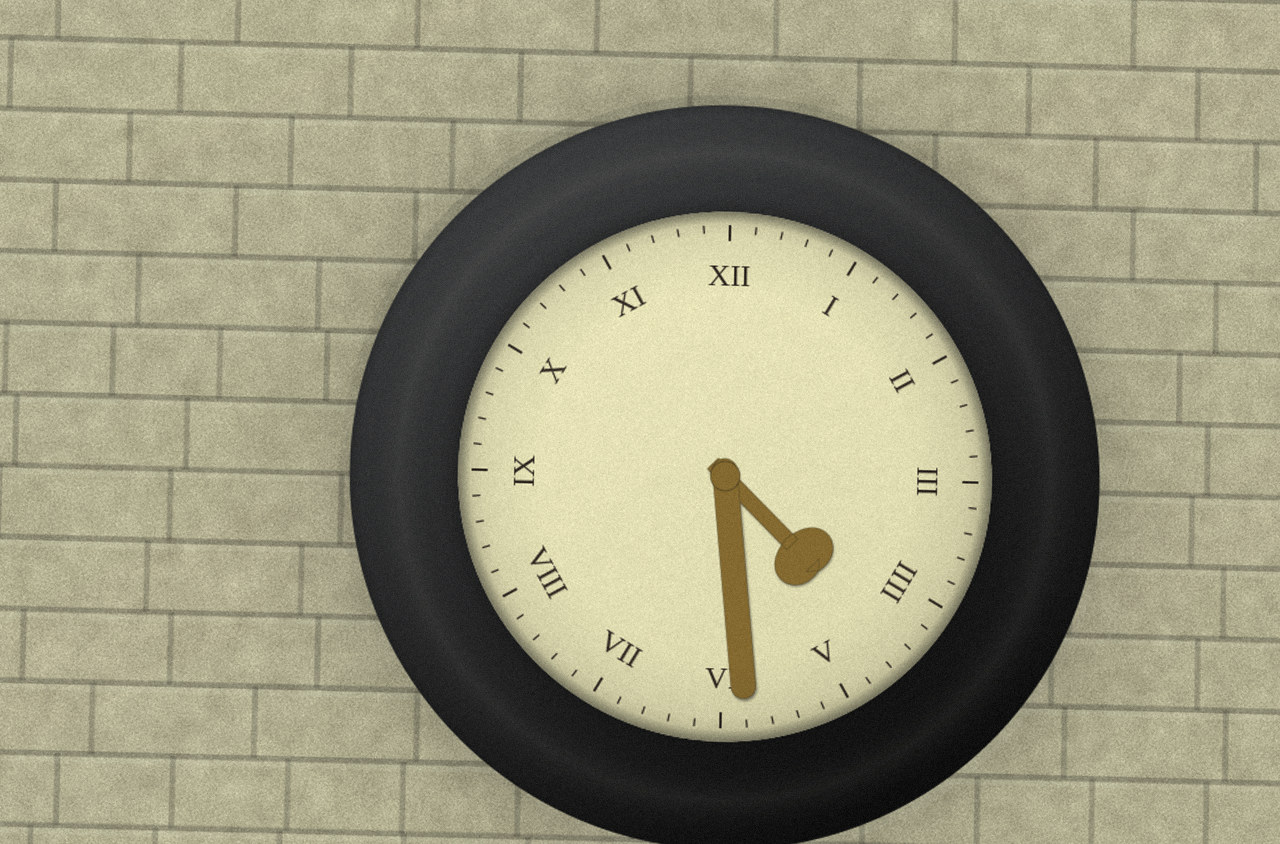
{"hour": 4, "minute": 29}
